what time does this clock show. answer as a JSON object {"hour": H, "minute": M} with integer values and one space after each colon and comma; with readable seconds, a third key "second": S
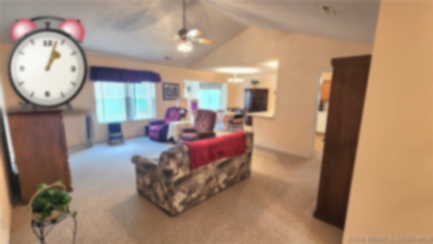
{"hour": 1, "minute": 3}
